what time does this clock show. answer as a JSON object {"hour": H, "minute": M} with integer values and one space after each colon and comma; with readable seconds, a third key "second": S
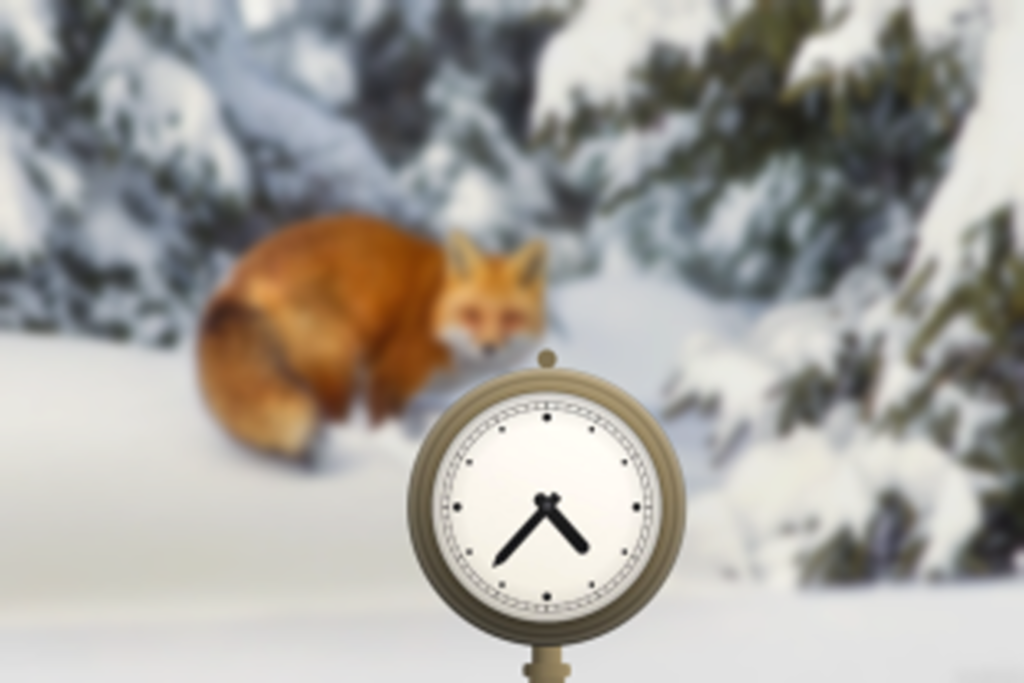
{"hour": 4, "minute": 37}
